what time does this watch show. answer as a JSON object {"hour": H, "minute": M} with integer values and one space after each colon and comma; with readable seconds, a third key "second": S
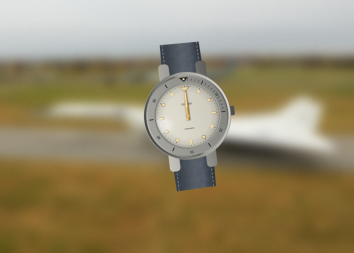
{"hour": 12, "minute": 0}
